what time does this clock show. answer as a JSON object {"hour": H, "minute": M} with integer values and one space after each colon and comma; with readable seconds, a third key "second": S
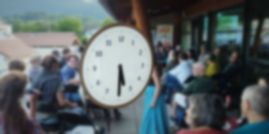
{"hour": 5, "minute": 30}
